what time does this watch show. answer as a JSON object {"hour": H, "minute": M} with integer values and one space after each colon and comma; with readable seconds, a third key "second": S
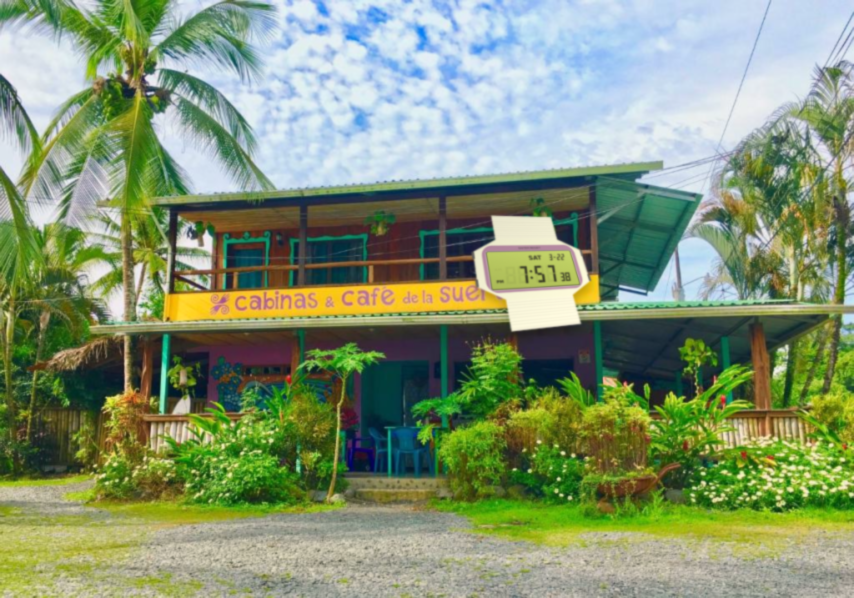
{"hour": 7, "minute": 57}
